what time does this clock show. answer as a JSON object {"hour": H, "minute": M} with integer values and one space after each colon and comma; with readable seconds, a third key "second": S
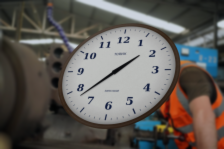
{"hour": 1, "minute": 38}
